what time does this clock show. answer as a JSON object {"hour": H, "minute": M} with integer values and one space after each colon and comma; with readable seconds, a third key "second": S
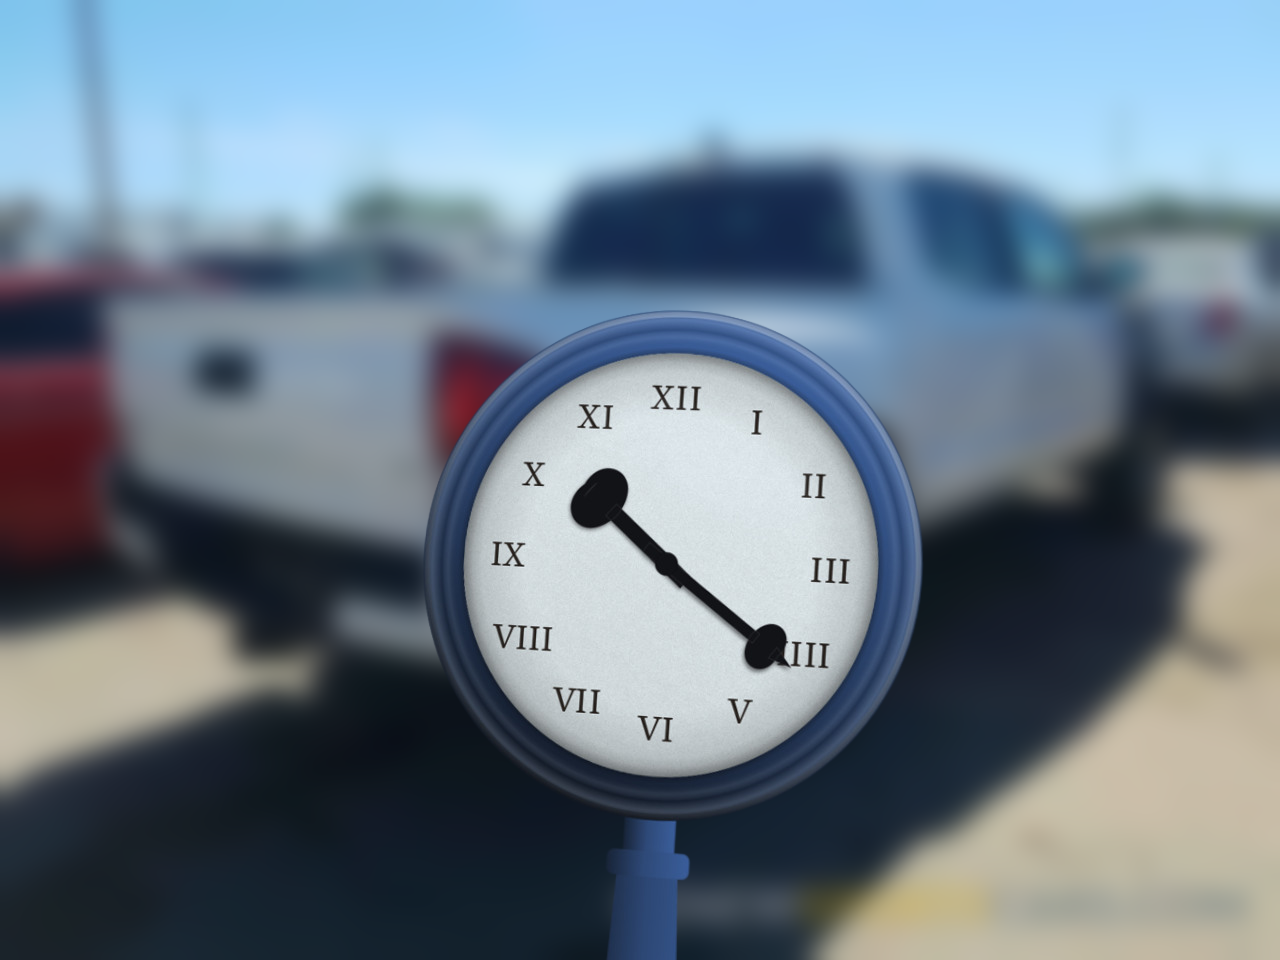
{"hour": 10, "minute": 21}
